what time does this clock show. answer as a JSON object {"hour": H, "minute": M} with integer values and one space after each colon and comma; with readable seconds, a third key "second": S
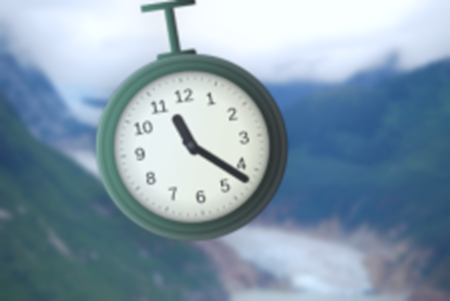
{"hour": 11, "minute": 22}
